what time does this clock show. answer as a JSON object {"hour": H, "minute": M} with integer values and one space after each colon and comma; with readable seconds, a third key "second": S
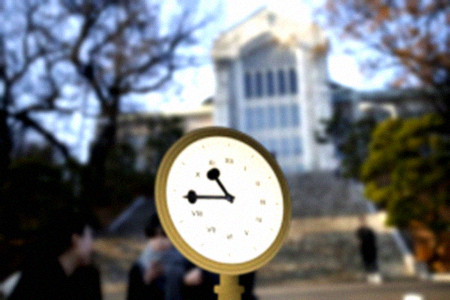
{"hour": 10, "minute": 44}
